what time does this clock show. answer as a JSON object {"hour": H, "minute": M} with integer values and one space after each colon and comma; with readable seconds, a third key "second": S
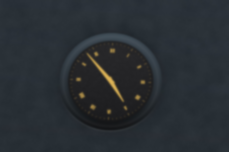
{"hour": 4, "minute": 53}
